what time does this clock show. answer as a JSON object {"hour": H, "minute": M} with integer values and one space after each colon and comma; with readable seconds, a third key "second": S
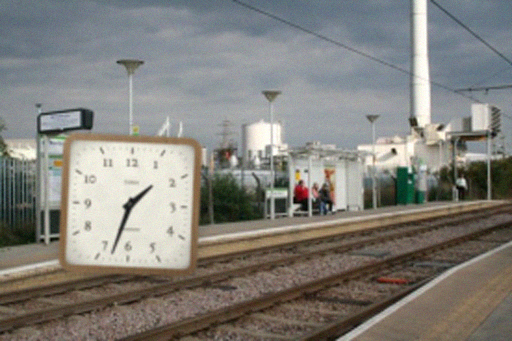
{"hour": 1, "minute": 33}
